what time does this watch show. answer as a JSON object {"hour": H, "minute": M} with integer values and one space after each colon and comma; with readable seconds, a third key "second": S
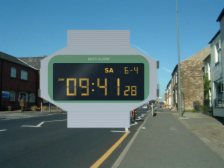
{"hour": 9, "minute": 41, "second": 28}
